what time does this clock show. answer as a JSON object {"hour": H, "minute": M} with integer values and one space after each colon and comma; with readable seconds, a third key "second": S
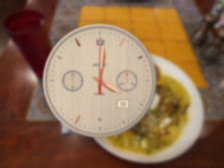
{"hour": 4, "minute": 1}
